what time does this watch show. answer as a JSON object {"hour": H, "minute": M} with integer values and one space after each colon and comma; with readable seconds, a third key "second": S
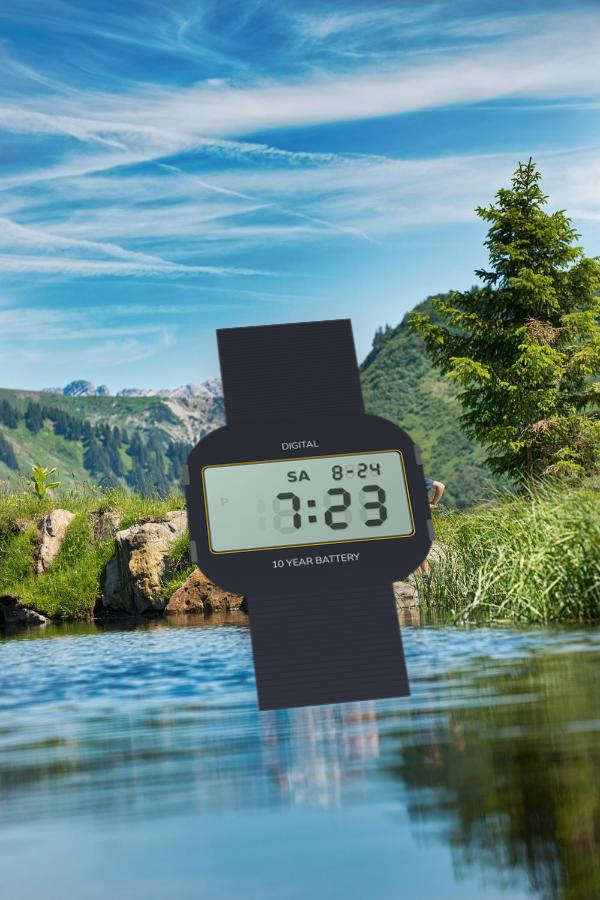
{"hour": 7, "minute": 23}
